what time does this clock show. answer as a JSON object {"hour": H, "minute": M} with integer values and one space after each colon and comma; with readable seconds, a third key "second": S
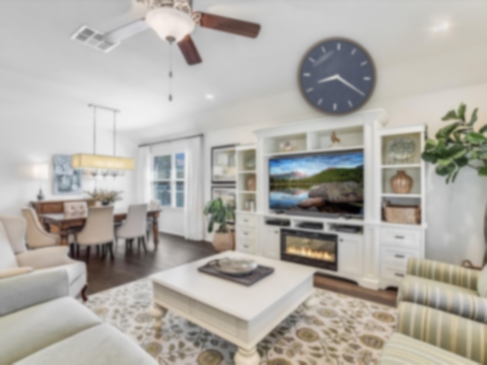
{"hour": 8, "minute": 20}
